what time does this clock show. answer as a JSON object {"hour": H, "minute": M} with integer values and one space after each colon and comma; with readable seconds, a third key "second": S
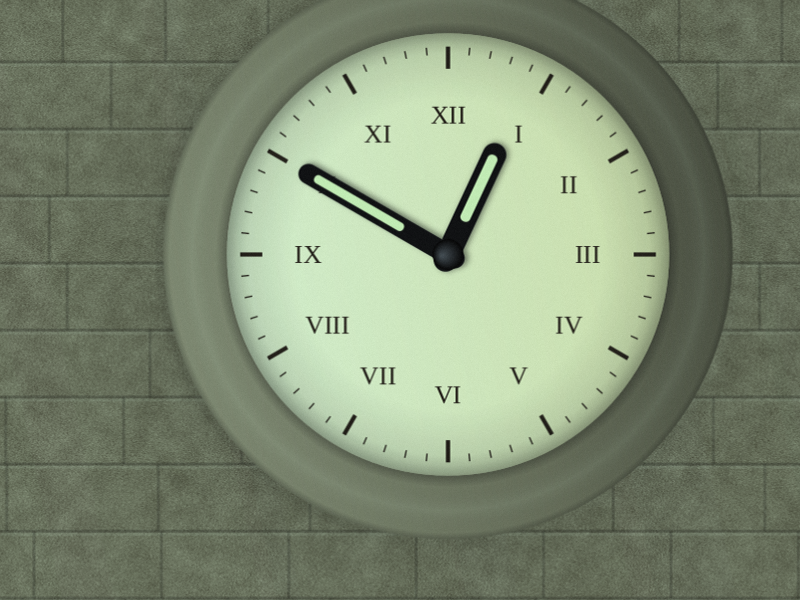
{"hour": 12, "minute": 50}
